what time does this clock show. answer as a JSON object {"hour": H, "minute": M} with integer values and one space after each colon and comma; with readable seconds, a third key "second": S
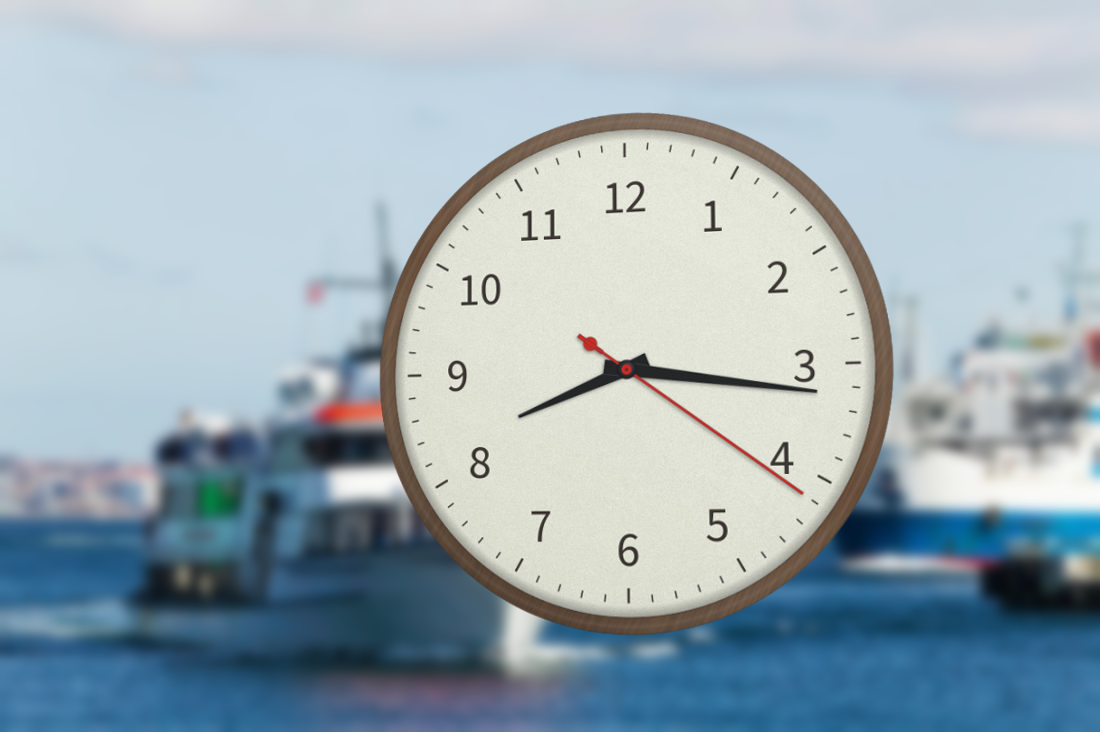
{"hour": 8, "minute": 16, "second": 21}
